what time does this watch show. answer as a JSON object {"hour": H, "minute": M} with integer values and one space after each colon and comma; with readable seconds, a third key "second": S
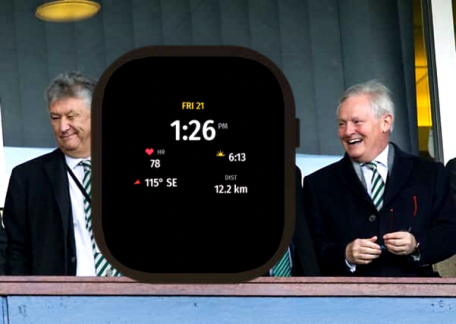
{"hour": 1, "minute": 26}
